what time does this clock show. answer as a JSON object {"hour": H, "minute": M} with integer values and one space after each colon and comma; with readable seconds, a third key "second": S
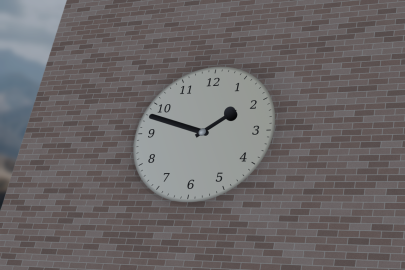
{"hour": 1, "minute": 48}
